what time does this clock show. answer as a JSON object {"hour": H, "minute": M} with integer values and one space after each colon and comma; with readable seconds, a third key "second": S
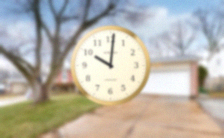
{"hour": 10, "minute": 1}
